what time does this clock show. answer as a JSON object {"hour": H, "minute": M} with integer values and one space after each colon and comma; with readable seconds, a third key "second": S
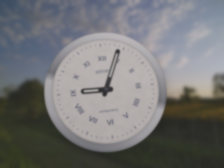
{"hour": 9, "minute": 4}
